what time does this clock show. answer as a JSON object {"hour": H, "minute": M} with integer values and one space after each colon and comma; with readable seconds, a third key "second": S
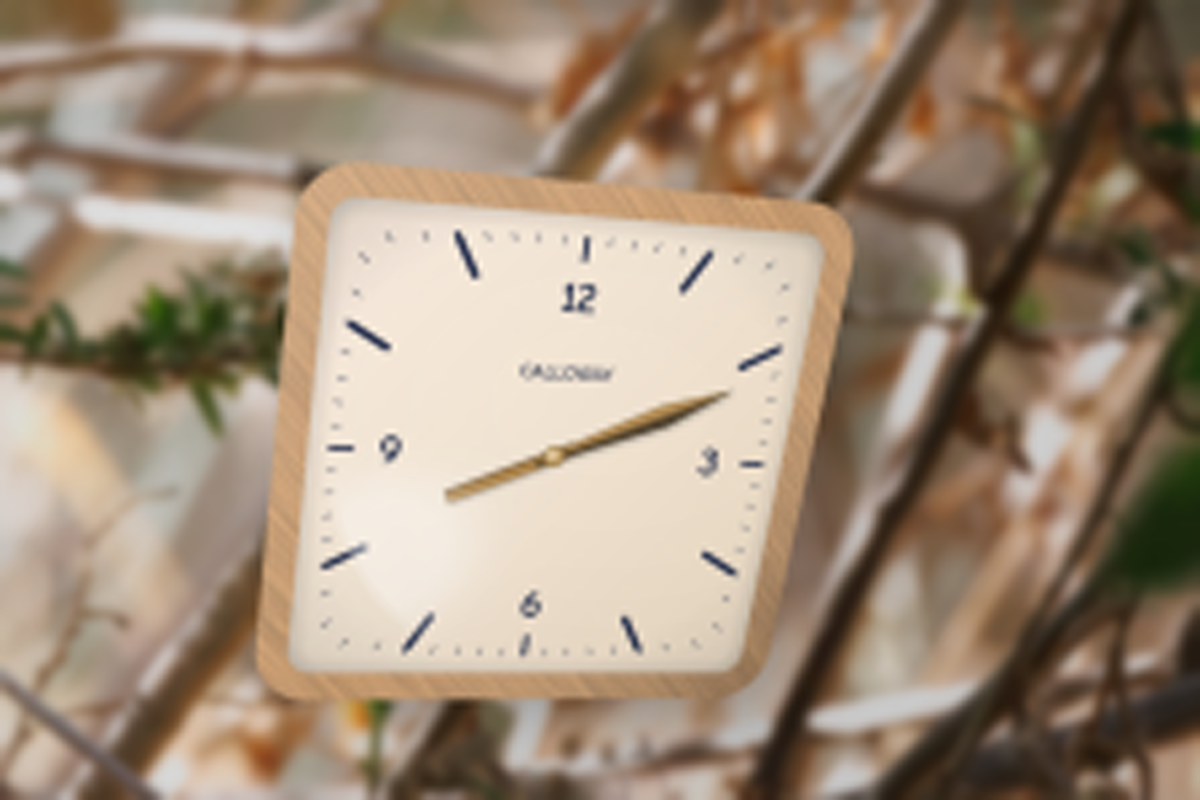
{"hour": 8, "minute": 11}
